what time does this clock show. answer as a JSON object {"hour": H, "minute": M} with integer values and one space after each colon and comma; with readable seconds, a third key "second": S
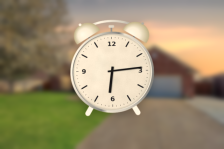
{"hour": 6, "minute": 14}
